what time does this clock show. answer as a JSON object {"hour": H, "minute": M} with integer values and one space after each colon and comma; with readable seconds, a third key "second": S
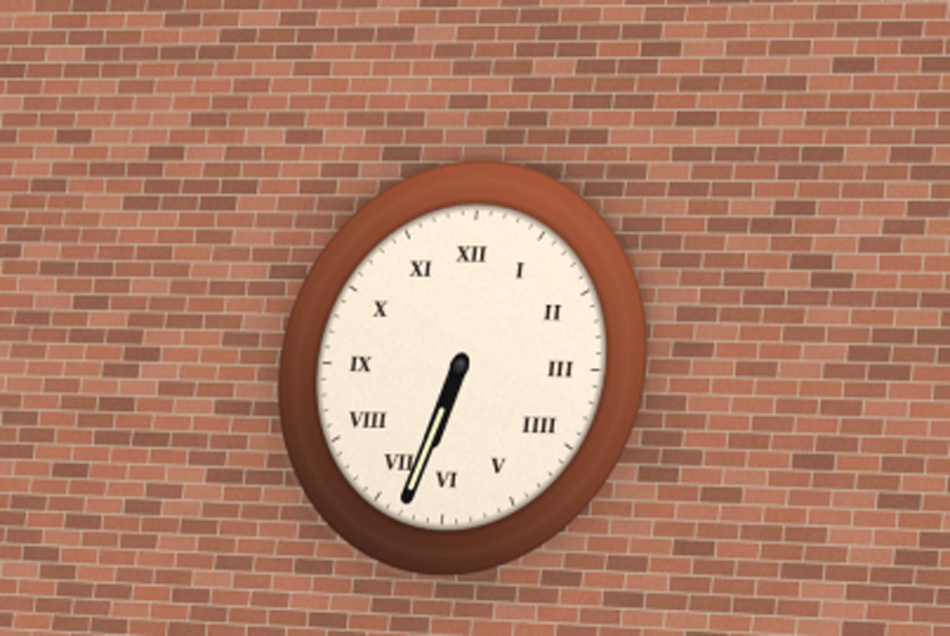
{"hour": 6, "minute": 33}
